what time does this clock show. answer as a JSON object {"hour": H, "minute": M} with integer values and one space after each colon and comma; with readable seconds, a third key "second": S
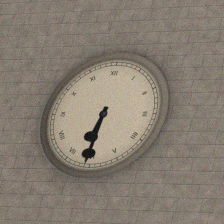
{"hour": 6, "minute": 31}
